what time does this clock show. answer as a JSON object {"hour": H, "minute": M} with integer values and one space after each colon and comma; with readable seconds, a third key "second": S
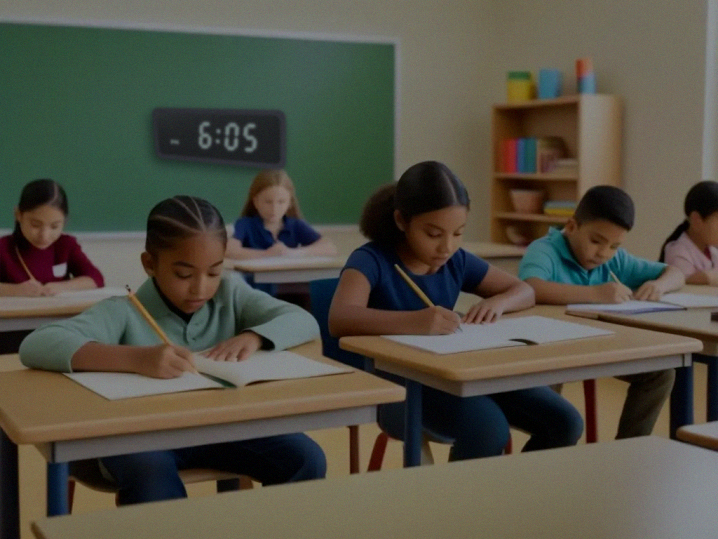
{"hour": 6, "minute": 5}
